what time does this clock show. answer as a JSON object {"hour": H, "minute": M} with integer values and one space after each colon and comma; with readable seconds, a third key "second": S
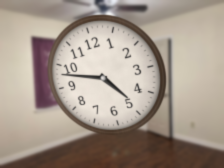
{"hour": 4, "minute": 48}
